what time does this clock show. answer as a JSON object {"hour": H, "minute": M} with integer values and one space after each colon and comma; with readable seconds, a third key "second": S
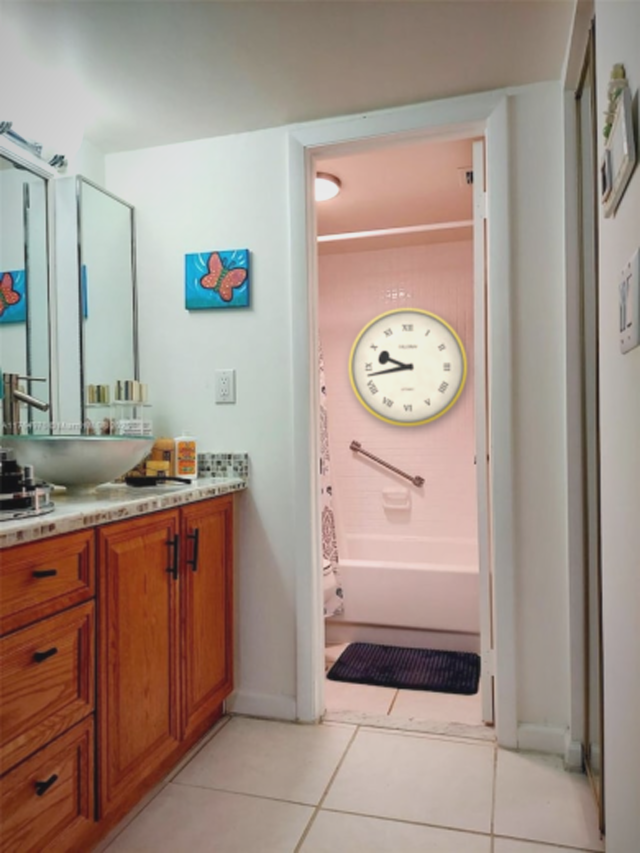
{"hour": 9, "minute": 43}
